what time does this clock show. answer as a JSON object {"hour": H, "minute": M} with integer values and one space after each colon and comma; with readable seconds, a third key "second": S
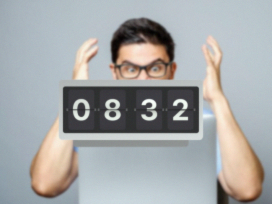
{"hour": 8, "minute": 32}
